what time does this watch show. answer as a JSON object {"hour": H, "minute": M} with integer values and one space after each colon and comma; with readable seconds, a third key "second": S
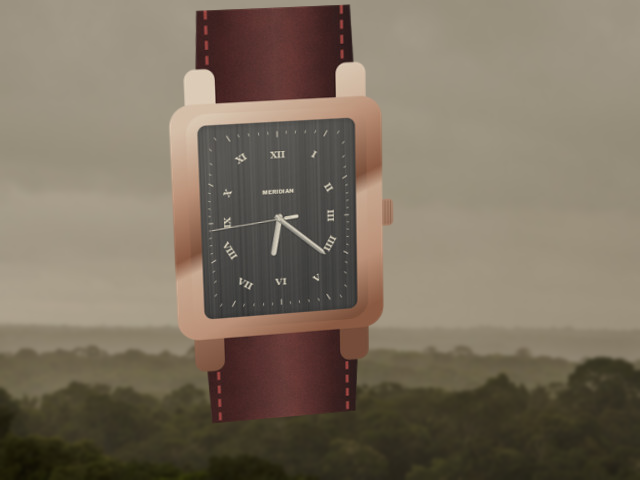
{"hour": 6, "minute": 21, "second": 44}
